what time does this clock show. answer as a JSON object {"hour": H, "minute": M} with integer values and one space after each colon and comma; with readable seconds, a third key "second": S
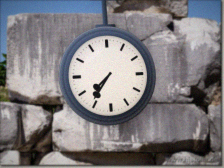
{"hour": 7, "minute": 36}
